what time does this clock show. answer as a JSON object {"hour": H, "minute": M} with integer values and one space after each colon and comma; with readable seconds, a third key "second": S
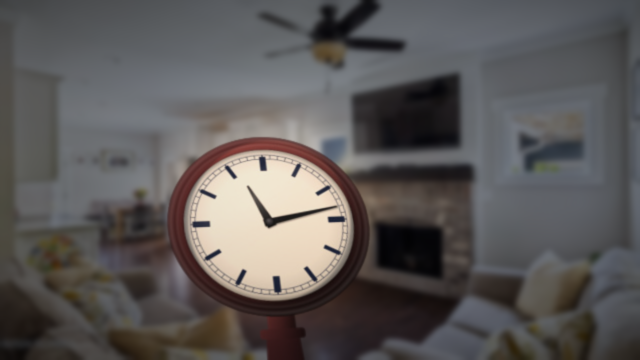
{"hour": 11, "minute": 13}
